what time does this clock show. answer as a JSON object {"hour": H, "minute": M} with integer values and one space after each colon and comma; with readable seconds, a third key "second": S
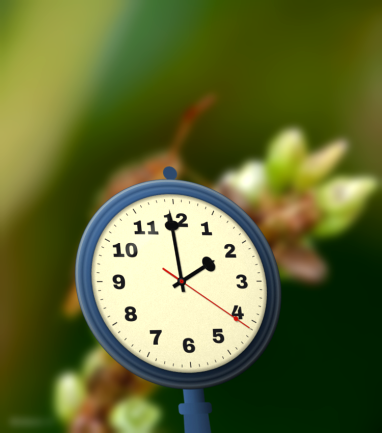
{"hour": 1, "minute": 59, "second": 21}
